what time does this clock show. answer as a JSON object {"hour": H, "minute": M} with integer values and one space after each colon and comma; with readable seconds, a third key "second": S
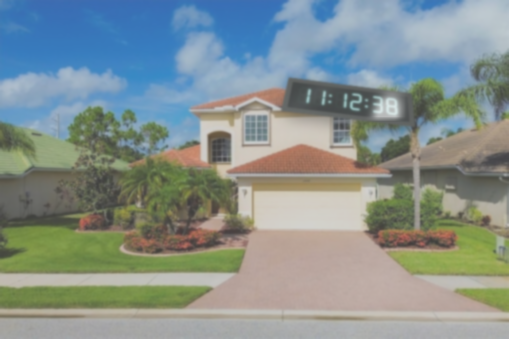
{"hour": 11, "minute": 12, "second": 38}
